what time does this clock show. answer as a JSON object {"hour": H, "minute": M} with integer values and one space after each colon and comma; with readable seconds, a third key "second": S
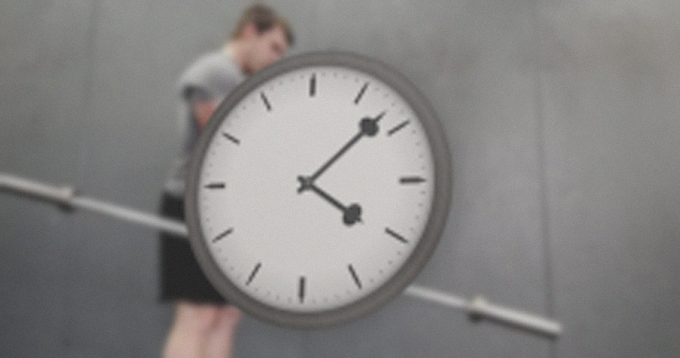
{"hour": 4, "minute": 8}
